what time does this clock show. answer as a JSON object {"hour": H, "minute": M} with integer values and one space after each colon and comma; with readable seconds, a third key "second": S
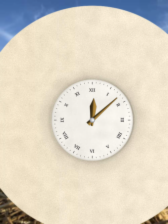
{"hour": 12, "minute": 8}
